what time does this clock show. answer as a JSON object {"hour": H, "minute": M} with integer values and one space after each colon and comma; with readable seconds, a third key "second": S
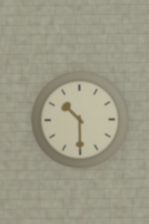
{"hour": 10, "minute": 30}
